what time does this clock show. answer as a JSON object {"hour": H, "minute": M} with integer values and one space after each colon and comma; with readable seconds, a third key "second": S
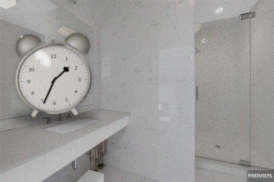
{"hour": 1, "minute": 34}
